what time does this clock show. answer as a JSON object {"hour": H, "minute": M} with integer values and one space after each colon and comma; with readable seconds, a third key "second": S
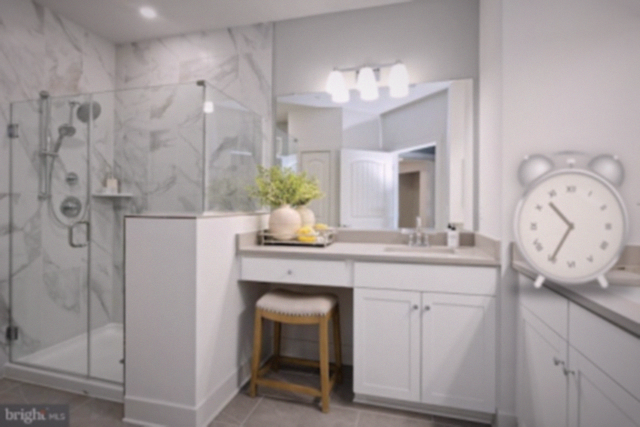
{"hour": 10, "minute": 35}
